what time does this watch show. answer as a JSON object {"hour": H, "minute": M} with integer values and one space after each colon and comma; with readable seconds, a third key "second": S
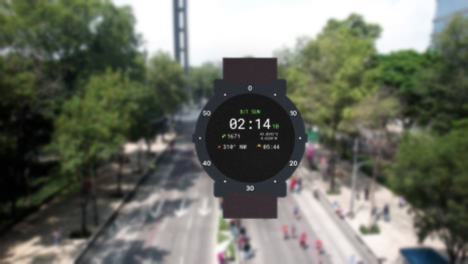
{"hour": 2, "minute": 14}
